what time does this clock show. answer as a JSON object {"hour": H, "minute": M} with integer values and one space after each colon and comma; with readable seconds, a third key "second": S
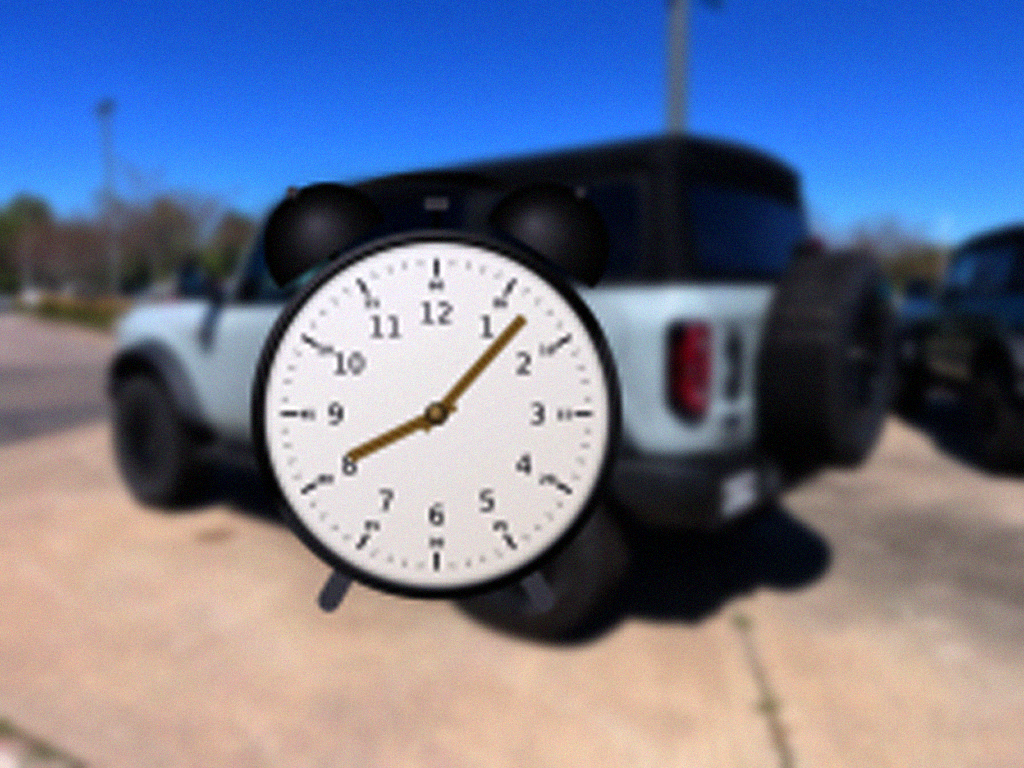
{"hour": 8, "minute": 7}
